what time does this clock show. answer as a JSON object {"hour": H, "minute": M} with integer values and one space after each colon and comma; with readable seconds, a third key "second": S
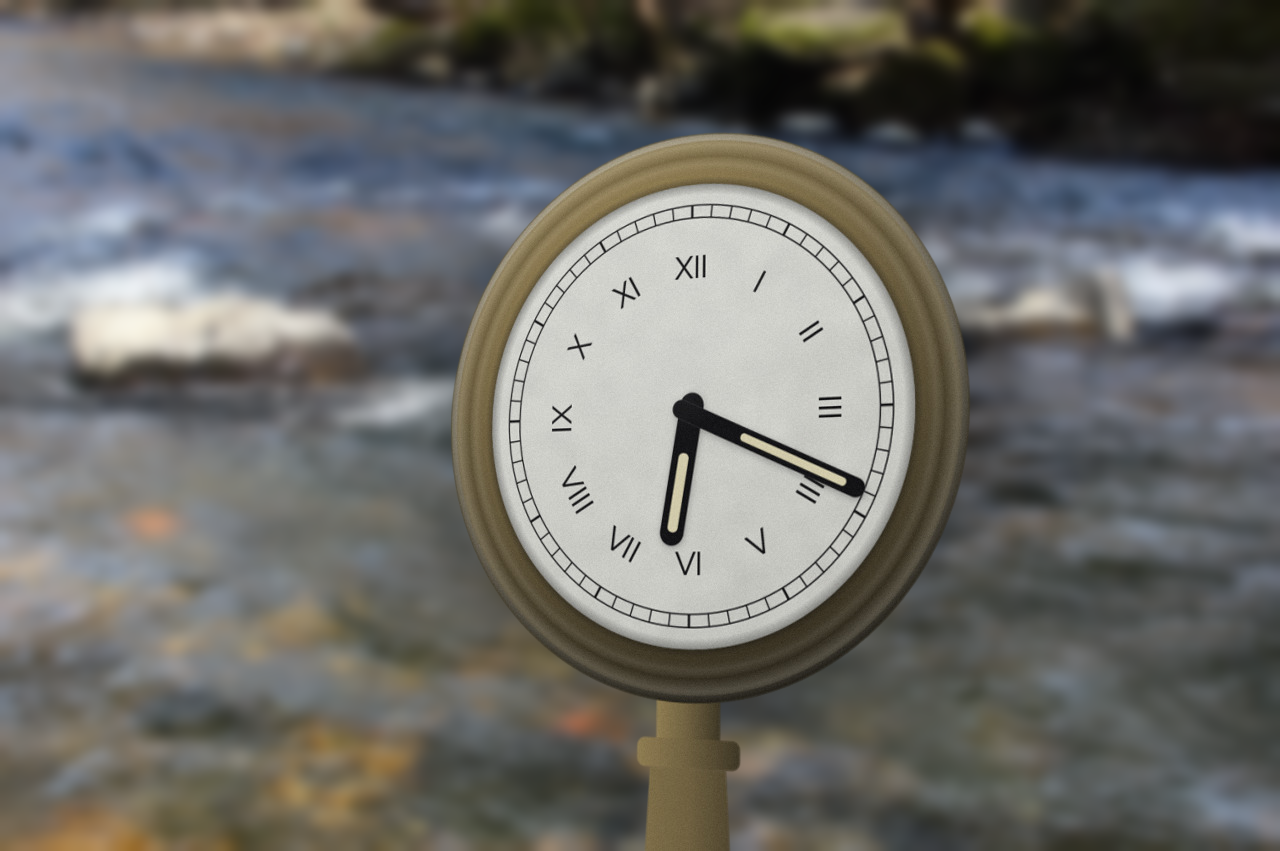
{"hour": 6, "minute": 19}
